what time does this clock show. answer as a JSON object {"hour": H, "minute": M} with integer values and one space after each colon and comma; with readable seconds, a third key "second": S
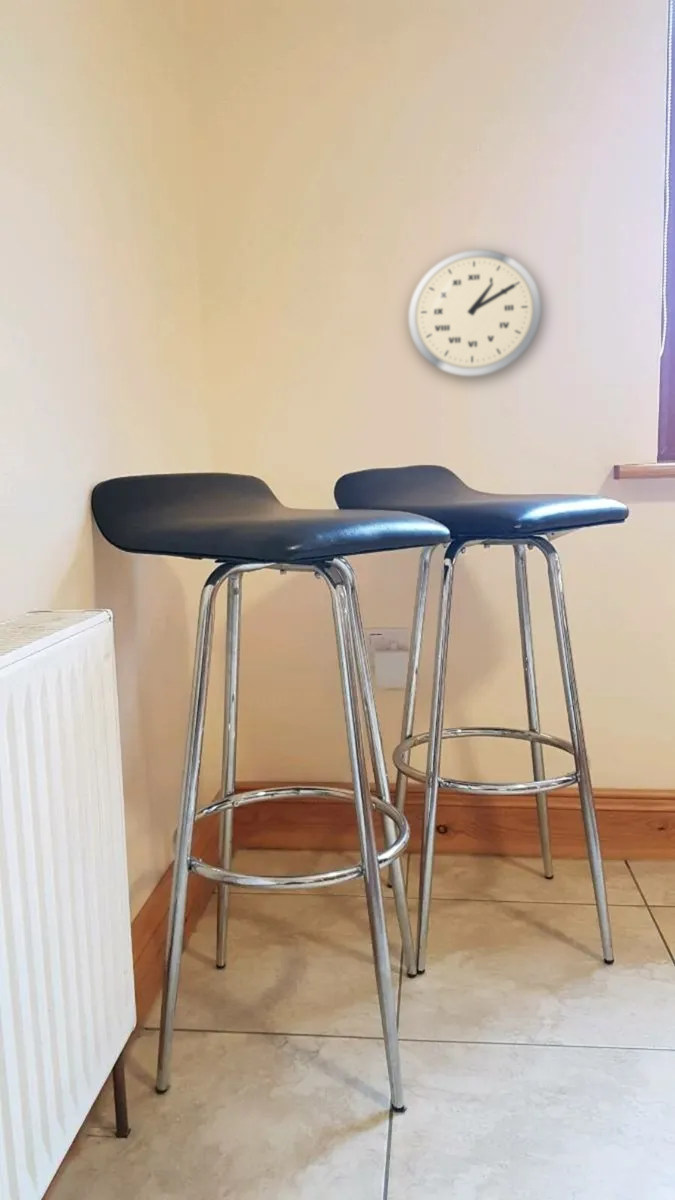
{"hour": 1, "minute": 10}
